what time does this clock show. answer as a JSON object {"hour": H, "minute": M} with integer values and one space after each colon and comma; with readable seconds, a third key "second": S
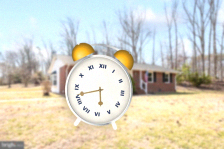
{"hour": 5, "minute": 42}
